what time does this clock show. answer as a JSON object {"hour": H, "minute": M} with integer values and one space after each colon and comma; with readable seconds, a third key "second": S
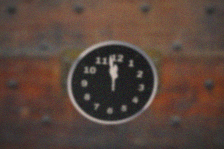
{"hour": 11, "minute": 58}
